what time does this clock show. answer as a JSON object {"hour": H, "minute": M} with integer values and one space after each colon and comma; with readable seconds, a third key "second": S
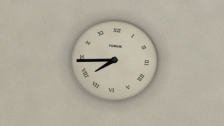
{"hour": 7, "minute": 44}
